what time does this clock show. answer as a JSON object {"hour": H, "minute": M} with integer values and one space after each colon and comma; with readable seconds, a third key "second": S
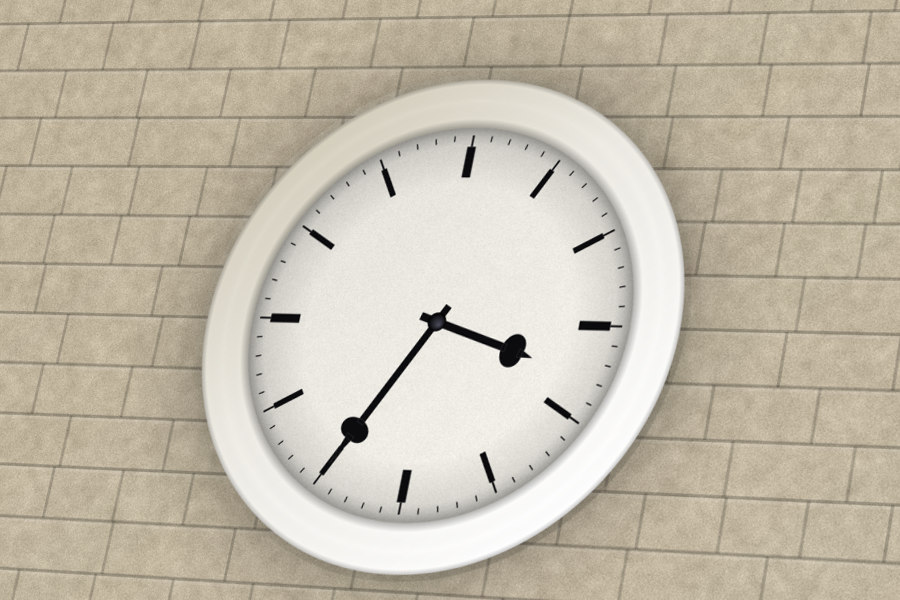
{"hour": 3, "minute": 35}
